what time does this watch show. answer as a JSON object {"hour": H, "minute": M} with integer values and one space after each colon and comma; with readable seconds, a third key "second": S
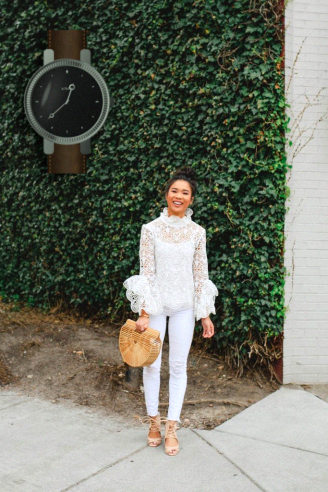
{"hour": 12, "minute": 38}
